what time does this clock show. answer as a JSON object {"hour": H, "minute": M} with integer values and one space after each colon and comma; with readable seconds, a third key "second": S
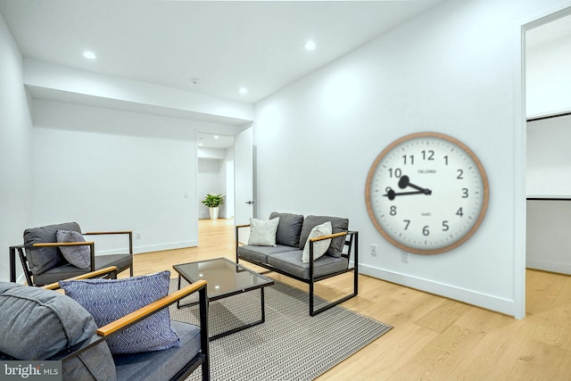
{"hour": 9, "minute": 44}
